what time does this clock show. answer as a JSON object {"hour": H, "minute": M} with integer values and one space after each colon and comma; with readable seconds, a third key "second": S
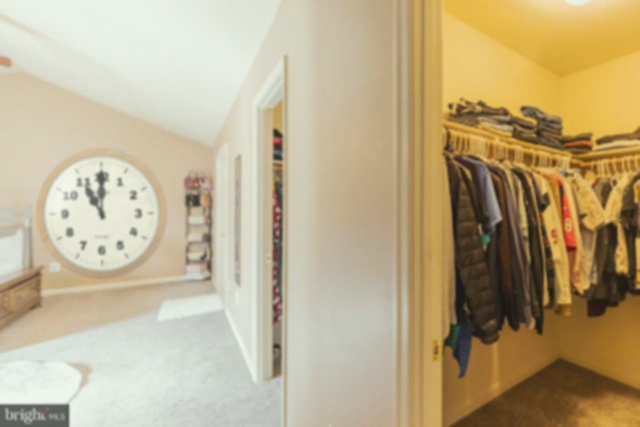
{"hour": 11, "minute": 0}
